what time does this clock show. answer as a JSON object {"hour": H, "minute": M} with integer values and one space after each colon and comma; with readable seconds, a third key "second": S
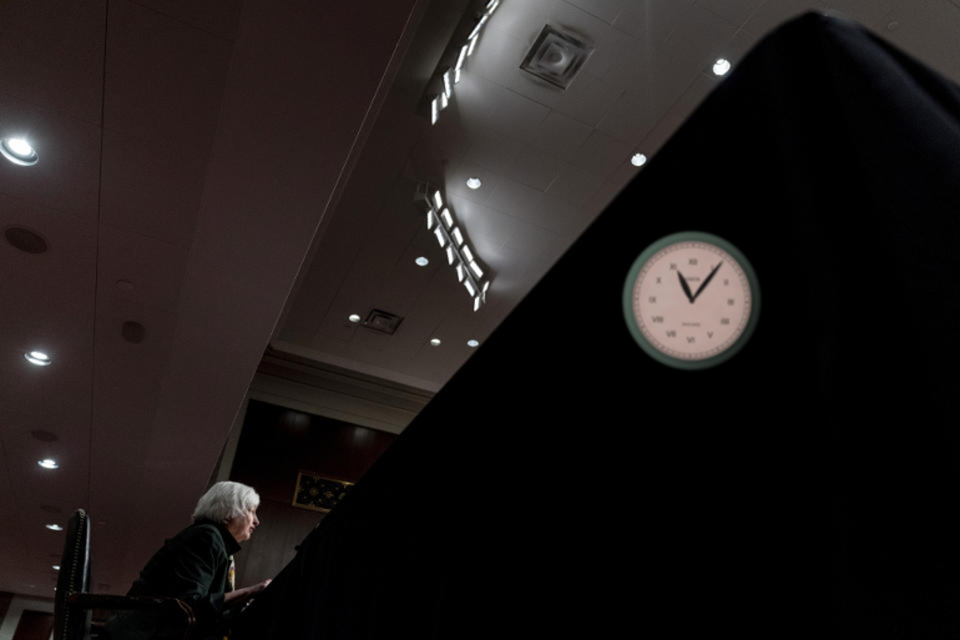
{"hour": 11, "minute": 6}
